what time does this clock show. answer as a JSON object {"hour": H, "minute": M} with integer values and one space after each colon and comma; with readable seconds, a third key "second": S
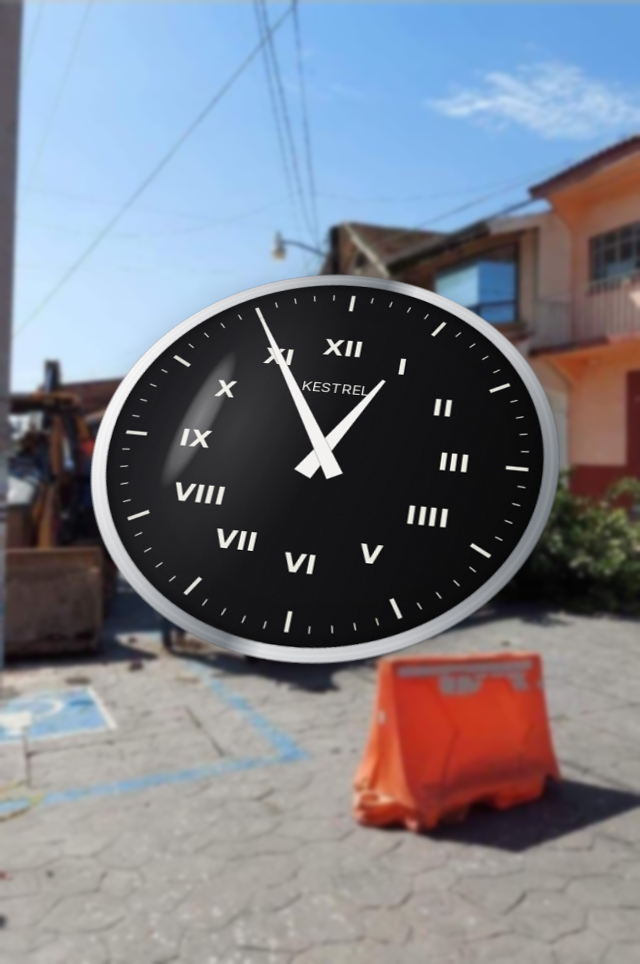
{"hour": 12, "minute": 55}
